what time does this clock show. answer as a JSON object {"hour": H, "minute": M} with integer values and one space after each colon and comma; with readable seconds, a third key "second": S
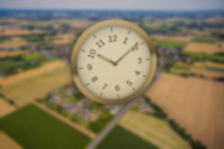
{"hour": 10, "minute": 9}
